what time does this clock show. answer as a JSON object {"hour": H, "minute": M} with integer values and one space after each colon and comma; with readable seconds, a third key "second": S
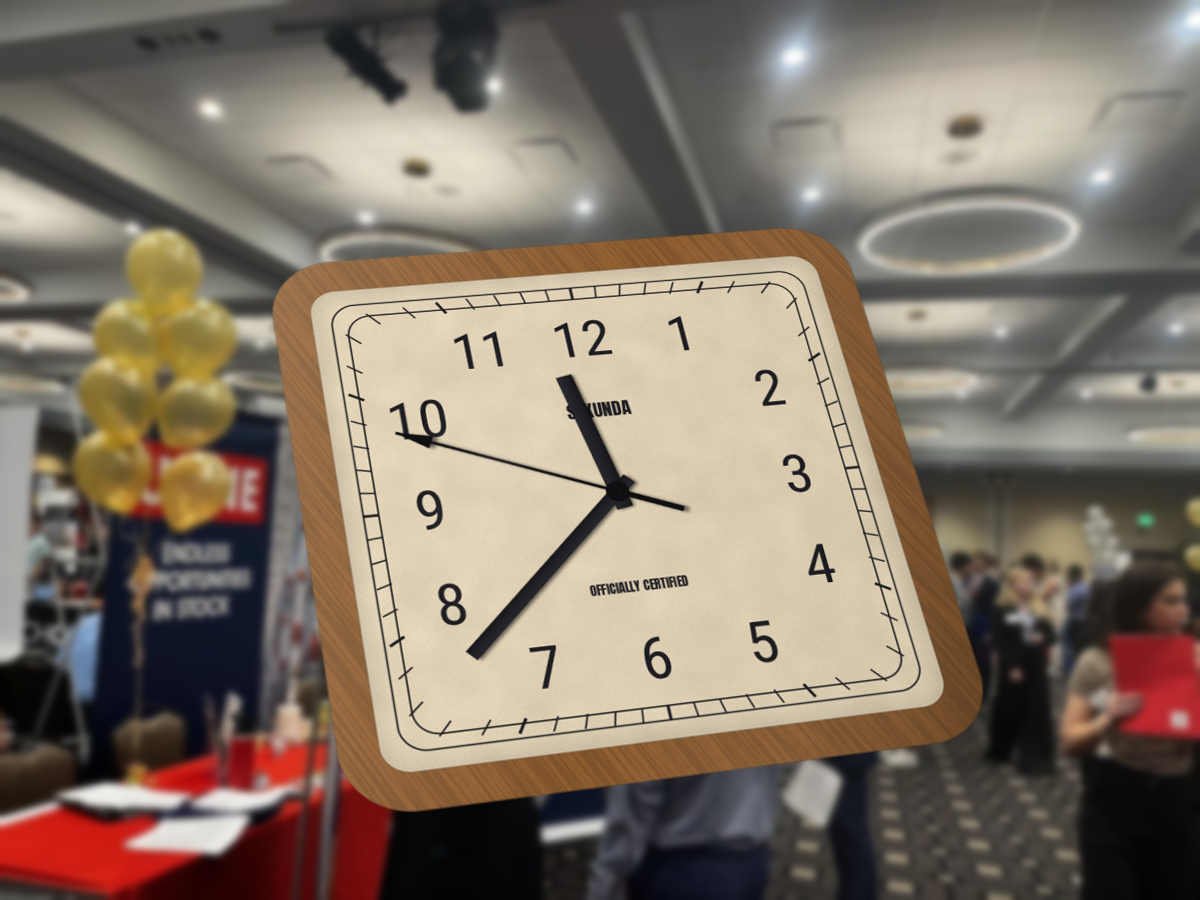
{"hour": 11, "minute": 37, "second": 49}
